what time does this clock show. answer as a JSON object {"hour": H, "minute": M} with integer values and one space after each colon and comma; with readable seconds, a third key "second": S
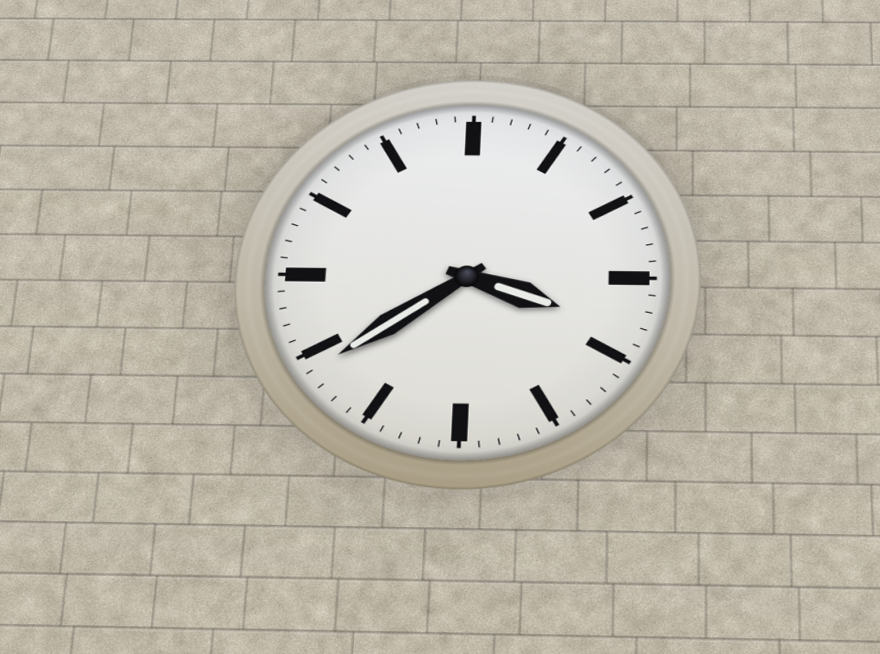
{"hour": 3, "minute": 39}
